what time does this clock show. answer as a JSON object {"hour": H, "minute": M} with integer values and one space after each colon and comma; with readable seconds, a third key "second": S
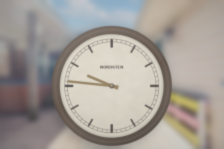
{"hour": 9, "minute": 46}
